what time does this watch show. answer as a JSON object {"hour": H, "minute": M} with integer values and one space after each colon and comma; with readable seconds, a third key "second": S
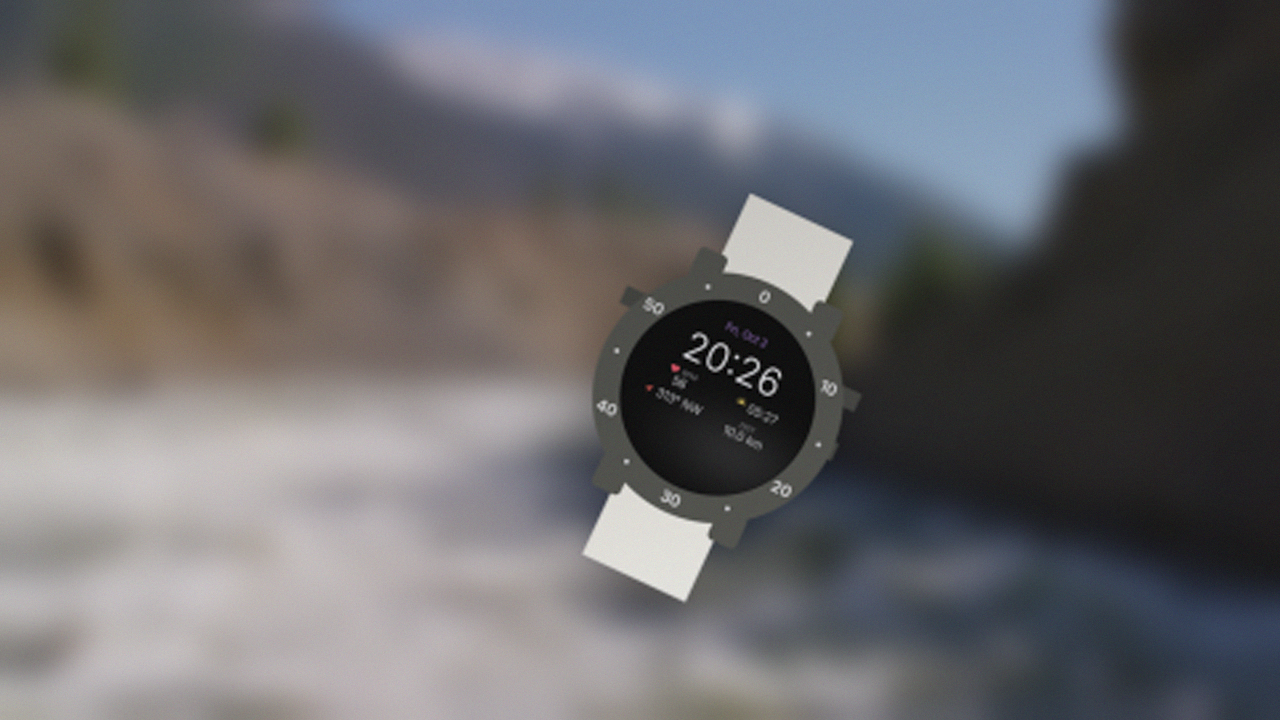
{"hour": 20, "minute": 26}
